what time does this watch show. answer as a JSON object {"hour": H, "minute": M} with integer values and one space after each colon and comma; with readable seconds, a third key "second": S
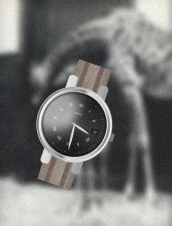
{"hour": 3, "minute": 29}
